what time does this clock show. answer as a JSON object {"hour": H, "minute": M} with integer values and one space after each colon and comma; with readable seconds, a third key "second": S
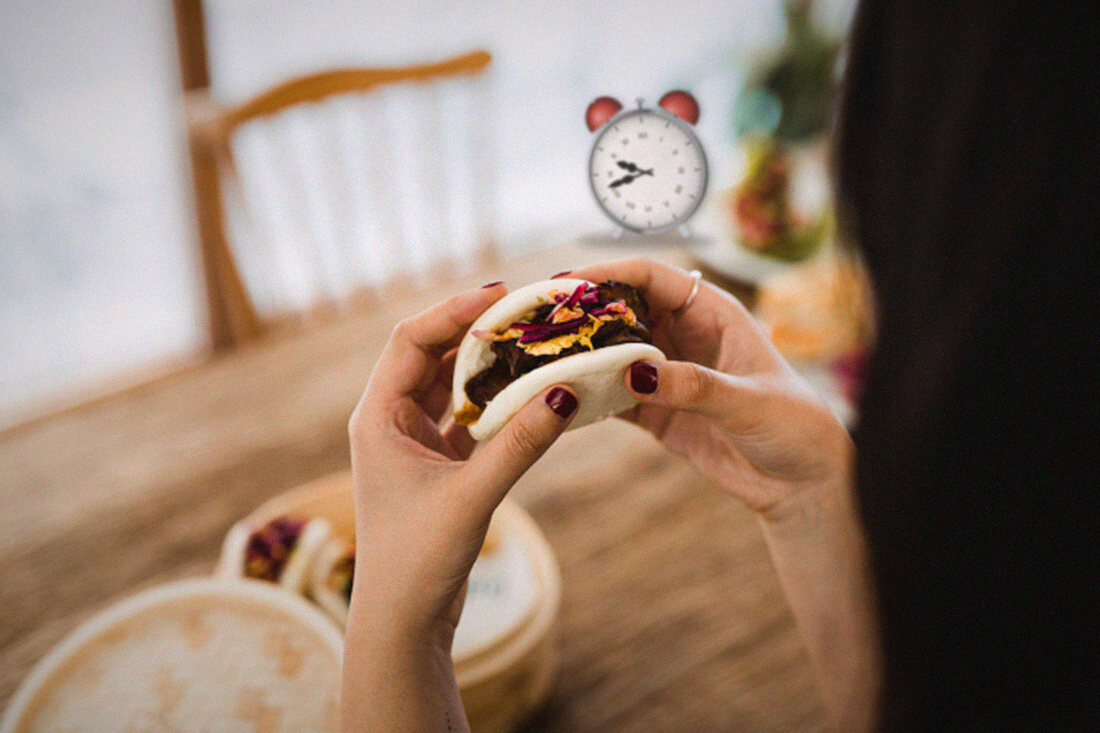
{"hour": 9, "minute": 42}
